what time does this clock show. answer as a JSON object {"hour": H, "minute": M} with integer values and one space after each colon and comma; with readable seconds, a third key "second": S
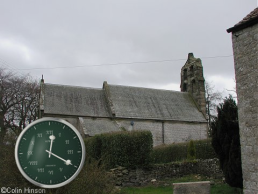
{"hour": 12, "minute": 20}
